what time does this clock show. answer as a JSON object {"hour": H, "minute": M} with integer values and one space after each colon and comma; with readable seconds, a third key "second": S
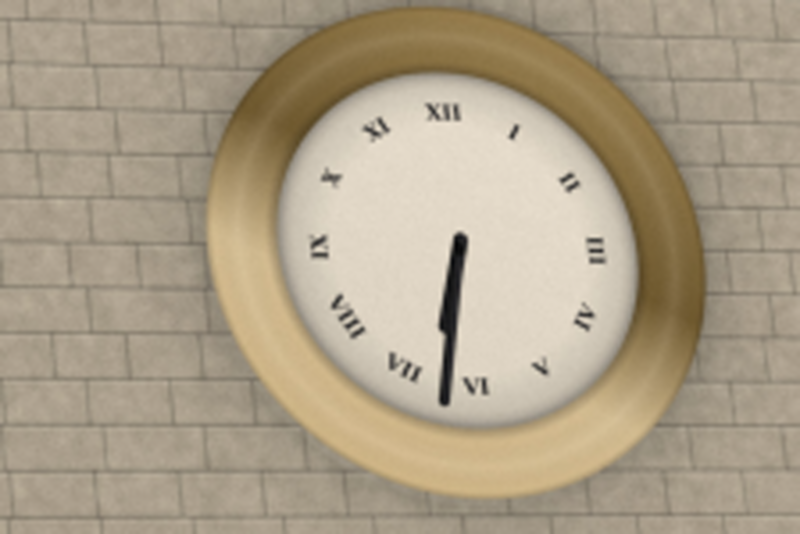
{"hour": 6, "minute": 32}
